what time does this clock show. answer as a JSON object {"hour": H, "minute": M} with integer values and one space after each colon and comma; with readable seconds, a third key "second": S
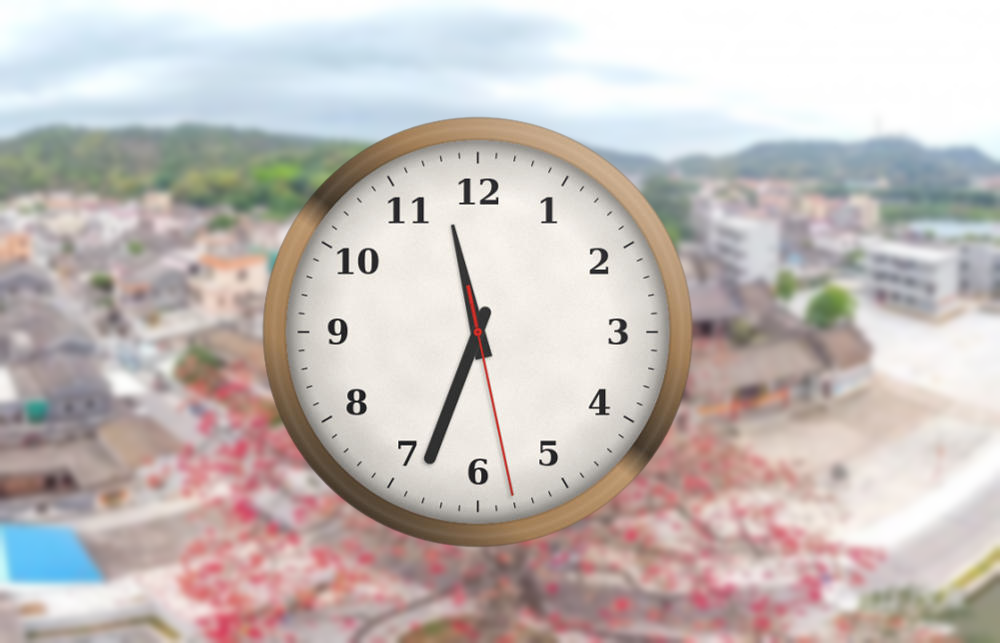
{"hour": 11, "minute": 33, "second": 28}
